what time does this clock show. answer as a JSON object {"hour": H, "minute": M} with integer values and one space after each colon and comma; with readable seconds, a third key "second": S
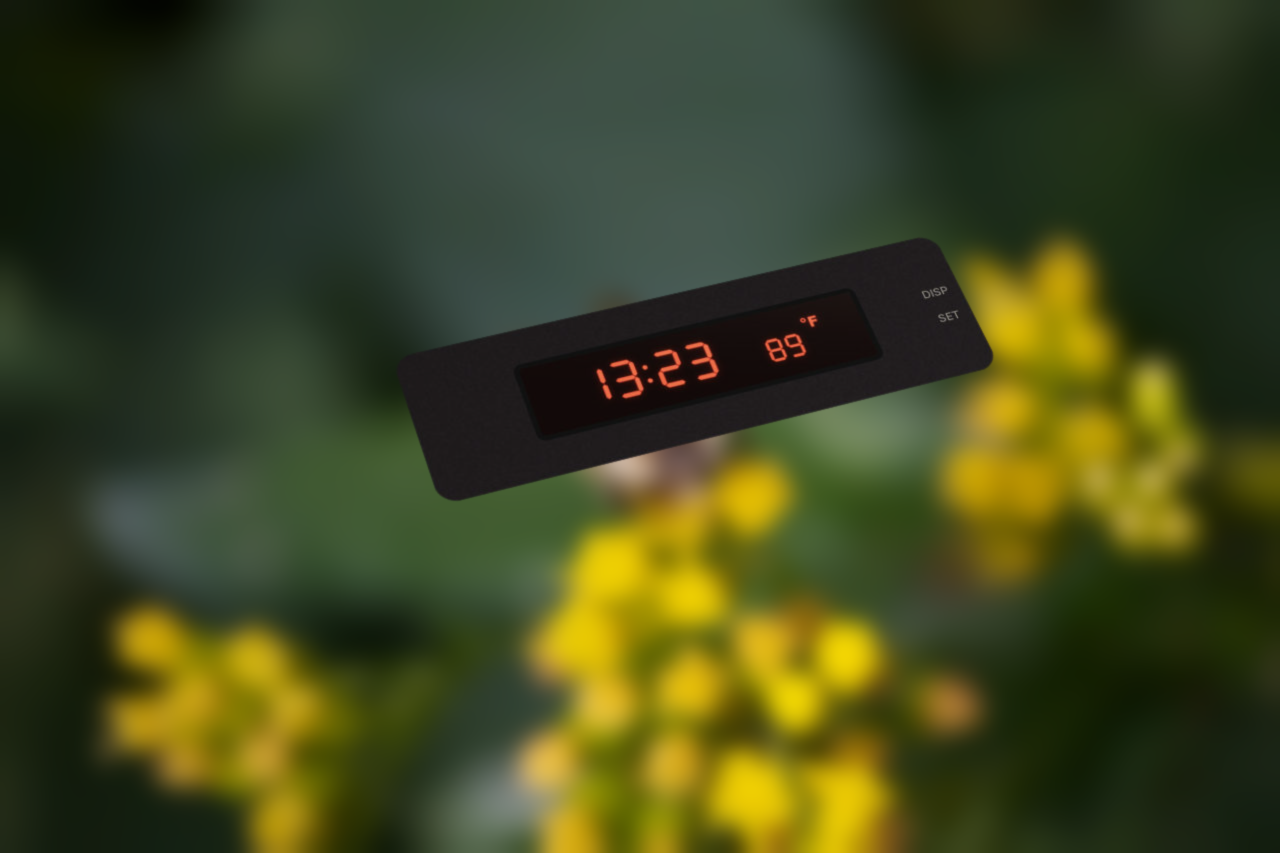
{"hour": 13, "minute": 23}
